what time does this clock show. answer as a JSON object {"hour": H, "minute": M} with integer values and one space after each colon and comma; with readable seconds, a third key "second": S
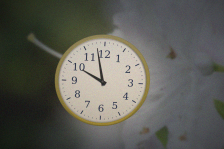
{"hour": 9, "minute": 58}
